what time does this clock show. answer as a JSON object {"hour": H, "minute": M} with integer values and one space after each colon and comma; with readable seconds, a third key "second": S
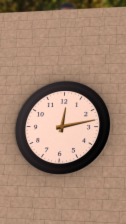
{"hour": 12, "minute": 13}
